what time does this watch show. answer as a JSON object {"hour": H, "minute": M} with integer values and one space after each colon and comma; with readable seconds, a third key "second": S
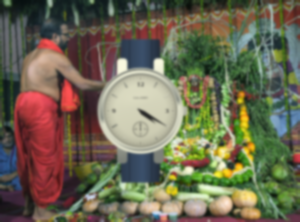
{"hour": 4, "minute": 20}
